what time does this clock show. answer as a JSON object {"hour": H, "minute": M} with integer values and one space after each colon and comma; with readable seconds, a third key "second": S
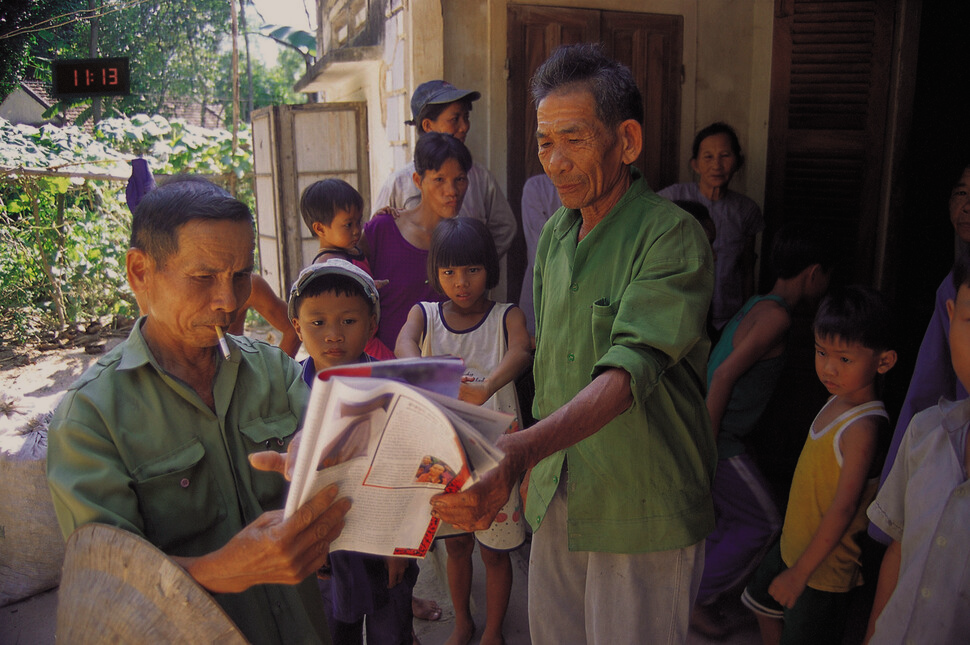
{"hour": 11, "minute": 13}
